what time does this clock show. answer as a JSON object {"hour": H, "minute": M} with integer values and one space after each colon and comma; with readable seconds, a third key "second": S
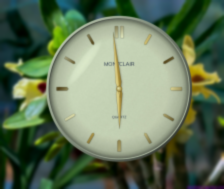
{"hour": 5, "minute": 59}
